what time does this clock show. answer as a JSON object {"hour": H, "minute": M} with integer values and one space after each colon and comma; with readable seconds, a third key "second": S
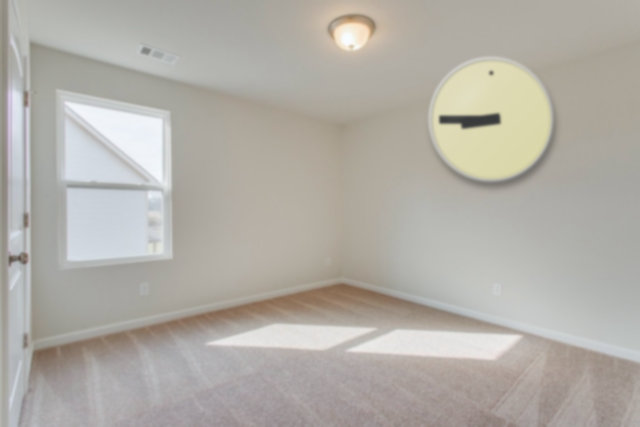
{"hour": 8, "minute": 45}
